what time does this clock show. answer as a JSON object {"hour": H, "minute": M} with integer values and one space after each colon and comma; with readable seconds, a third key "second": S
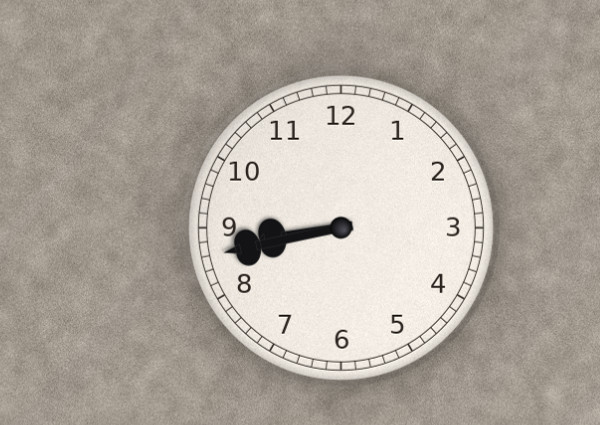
{"hour": 8, "minute": 43}
